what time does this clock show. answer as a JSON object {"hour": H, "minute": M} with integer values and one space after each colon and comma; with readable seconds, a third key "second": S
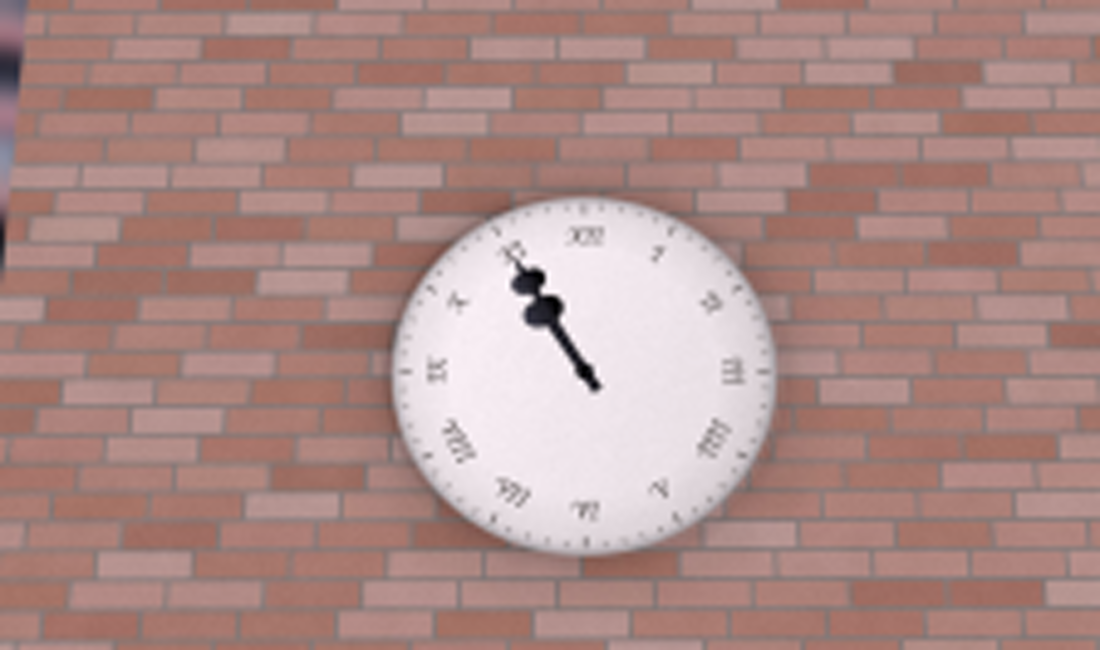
{"hour": 10, "minute": 55}
